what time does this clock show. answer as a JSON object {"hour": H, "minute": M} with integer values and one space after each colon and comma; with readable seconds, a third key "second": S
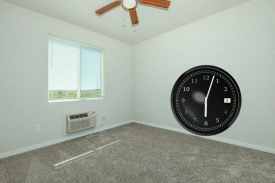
{"hour": 6, "minute": 3}
